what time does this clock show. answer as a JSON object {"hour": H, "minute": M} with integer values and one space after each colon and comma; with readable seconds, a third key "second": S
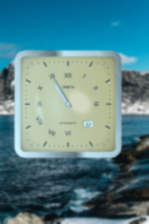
{"hour": 10, "minute": 55}
